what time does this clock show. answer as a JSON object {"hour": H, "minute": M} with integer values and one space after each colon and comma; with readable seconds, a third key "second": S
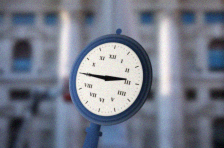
{"hour": 2, "minute": 45}
